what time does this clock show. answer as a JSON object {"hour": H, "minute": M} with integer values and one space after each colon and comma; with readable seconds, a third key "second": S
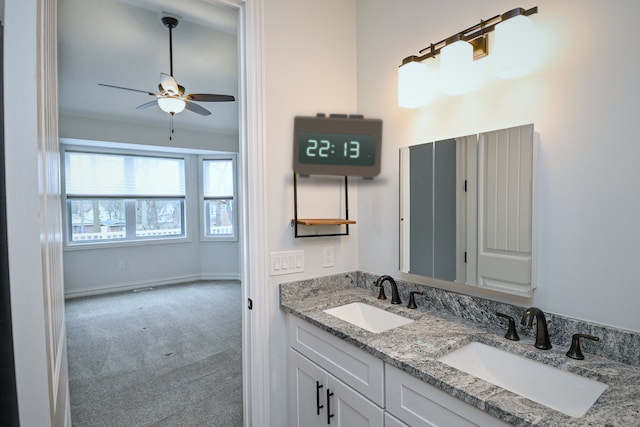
{"hour": 22, "minute": 13}
